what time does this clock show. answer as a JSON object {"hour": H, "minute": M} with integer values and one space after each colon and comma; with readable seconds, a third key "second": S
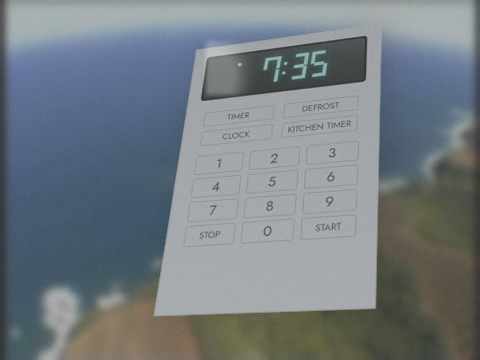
{"hour": 7, "minute": 35}
